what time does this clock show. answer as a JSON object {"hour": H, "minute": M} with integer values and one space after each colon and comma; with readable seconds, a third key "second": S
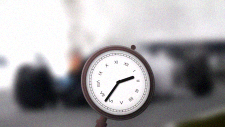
{"hour": 1, "minute": 32}
